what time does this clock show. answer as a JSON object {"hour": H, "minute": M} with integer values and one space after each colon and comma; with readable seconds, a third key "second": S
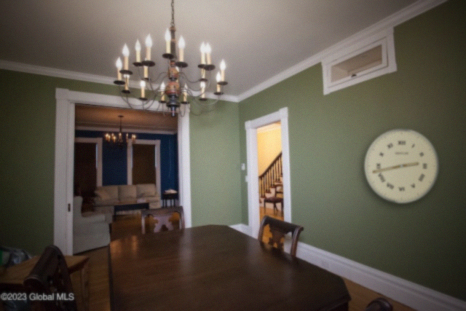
{"hour": 2, "minute": 43}
